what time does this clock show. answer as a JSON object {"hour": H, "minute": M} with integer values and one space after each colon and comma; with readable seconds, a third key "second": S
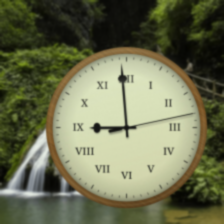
{"hour": 8, "minute": 59, "second": 13}
